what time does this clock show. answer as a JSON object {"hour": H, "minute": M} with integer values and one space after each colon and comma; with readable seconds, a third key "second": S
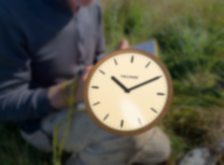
{"hour": 10, "minute": 10}
